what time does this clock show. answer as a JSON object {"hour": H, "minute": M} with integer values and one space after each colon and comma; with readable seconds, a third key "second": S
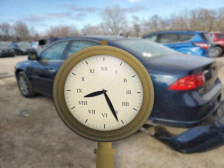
{"hour": 8, "minute": 26}
